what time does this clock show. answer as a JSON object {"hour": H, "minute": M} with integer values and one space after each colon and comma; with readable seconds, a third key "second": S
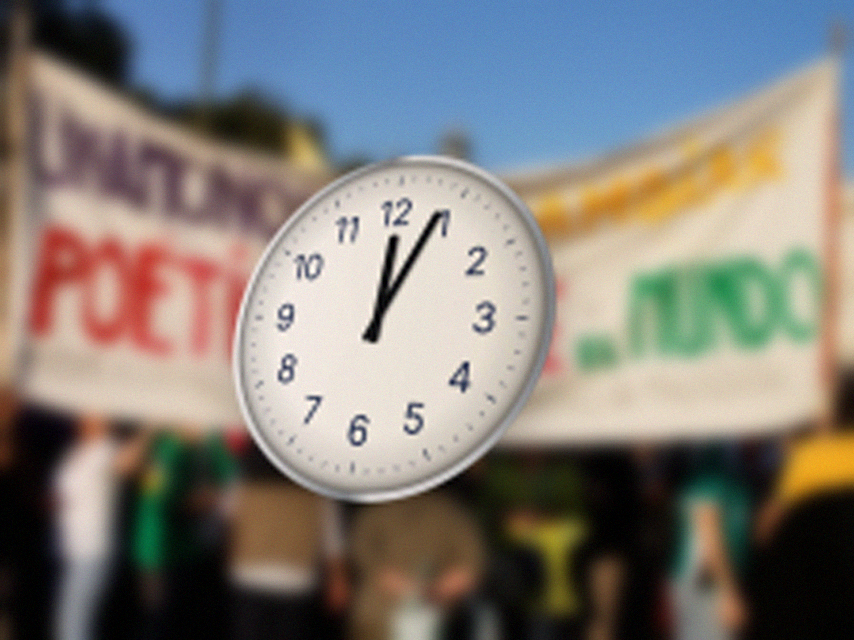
{"hour": 12, "minute": 4}
